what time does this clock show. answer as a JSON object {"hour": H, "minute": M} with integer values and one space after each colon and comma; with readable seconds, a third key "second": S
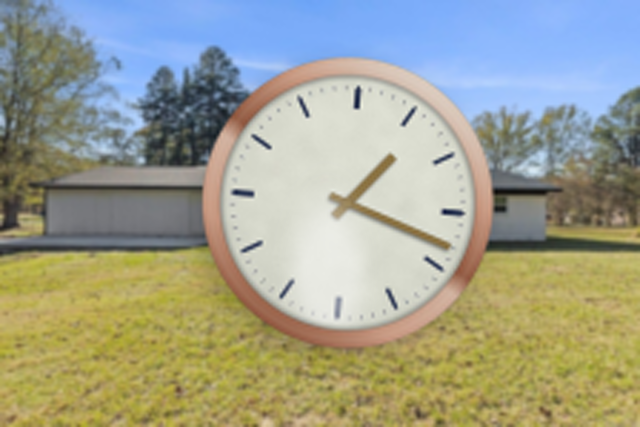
{"hour": 1, "minute": 18}
